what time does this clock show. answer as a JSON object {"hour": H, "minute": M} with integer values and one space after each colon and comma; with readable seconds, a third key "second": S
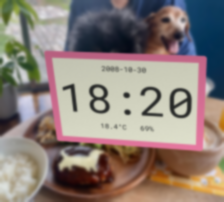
{"hour": 18, "minute": 20}
